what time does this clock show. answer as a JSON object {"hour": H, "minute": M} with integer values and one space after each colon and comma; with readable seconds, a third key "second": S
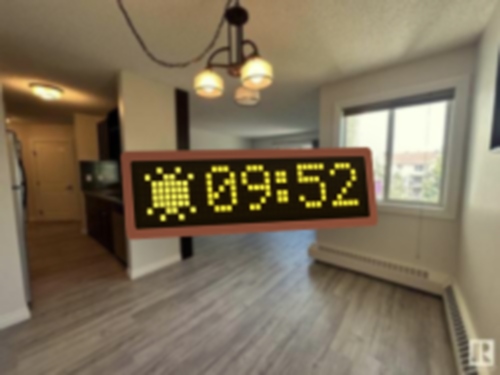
{"hour": 9, "minute": 52}
